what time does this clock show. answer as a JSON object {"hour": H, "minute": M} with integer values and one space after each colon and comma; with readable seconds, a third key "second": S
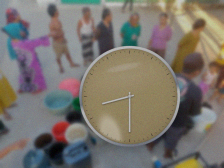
{"hour": 8, "minute": 30}
